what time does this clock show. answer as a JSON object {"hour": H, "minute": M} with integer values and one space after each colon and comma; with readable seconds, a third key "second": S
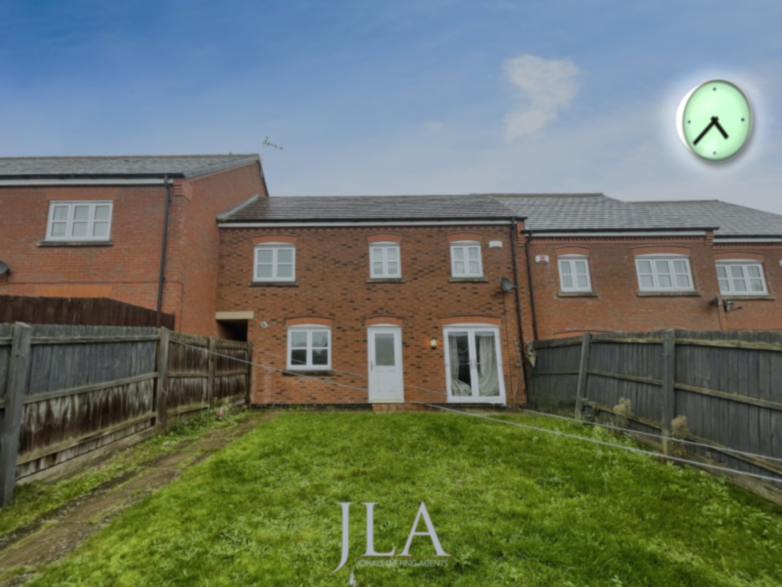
{"hour": 4, "minute": 38}
